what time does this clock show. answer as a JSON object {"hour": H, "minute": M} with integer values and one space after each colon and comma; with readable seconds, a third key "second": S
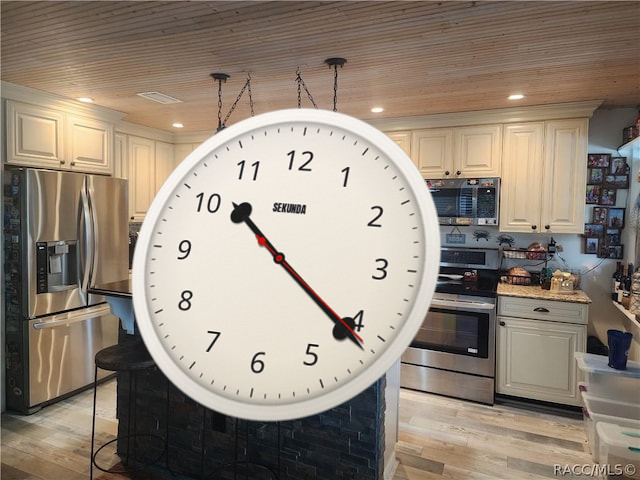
{"hour": 10, "minute": 21, "second": 21}
